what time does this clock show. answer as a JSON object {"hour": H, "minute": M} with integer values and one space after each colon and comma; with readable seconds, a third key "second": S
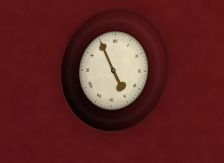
{"hour": 4, "minute": 55}
